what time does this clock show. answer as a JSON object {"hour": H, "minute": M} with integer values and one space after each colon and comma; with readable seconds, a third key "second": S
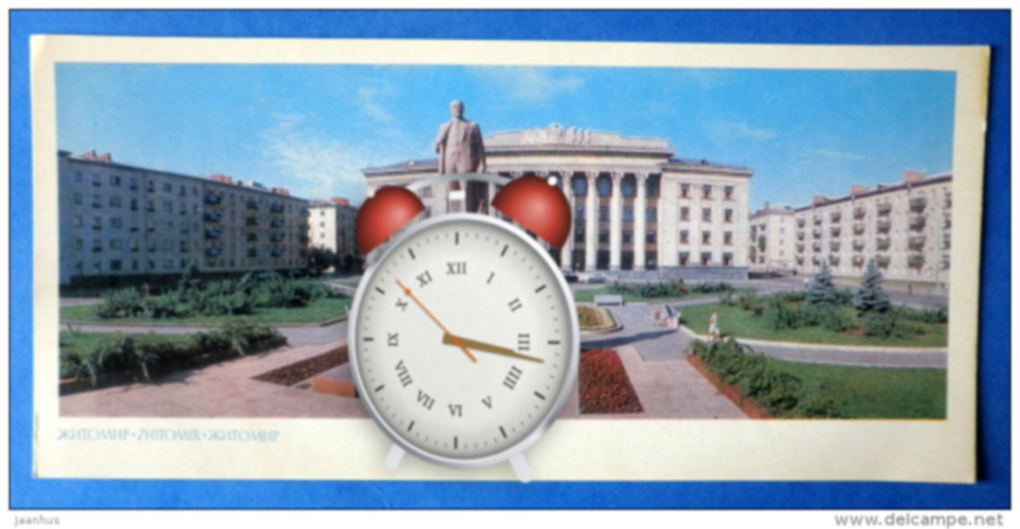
{"hour": 3, "minute": 16, "second": 52}
